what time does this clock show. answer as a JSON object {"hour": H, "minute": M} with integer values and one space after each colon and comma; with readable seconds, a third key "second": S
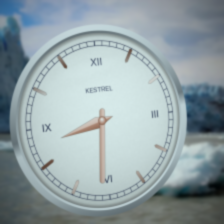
{"hour": 8, "minute": 31}
